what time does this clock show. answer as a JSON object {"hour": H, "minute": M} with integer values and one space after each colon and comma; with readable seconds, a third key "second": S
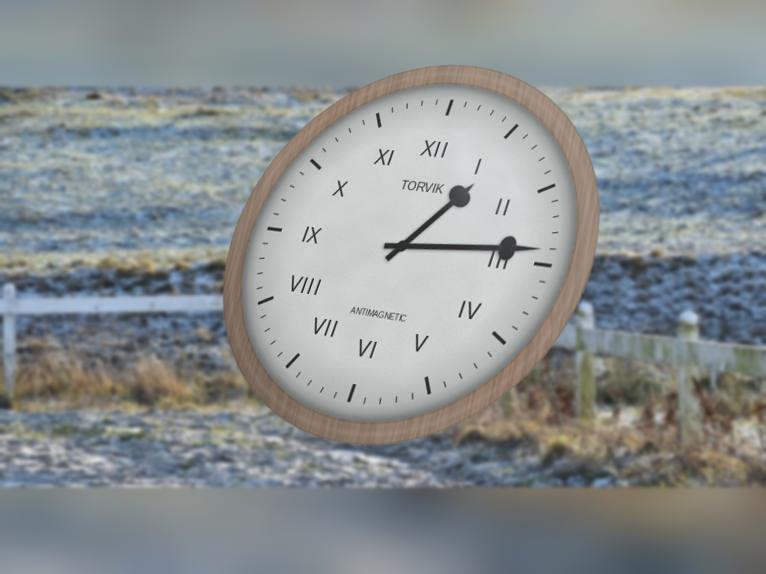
{"hour": 1, "minute": 14}
